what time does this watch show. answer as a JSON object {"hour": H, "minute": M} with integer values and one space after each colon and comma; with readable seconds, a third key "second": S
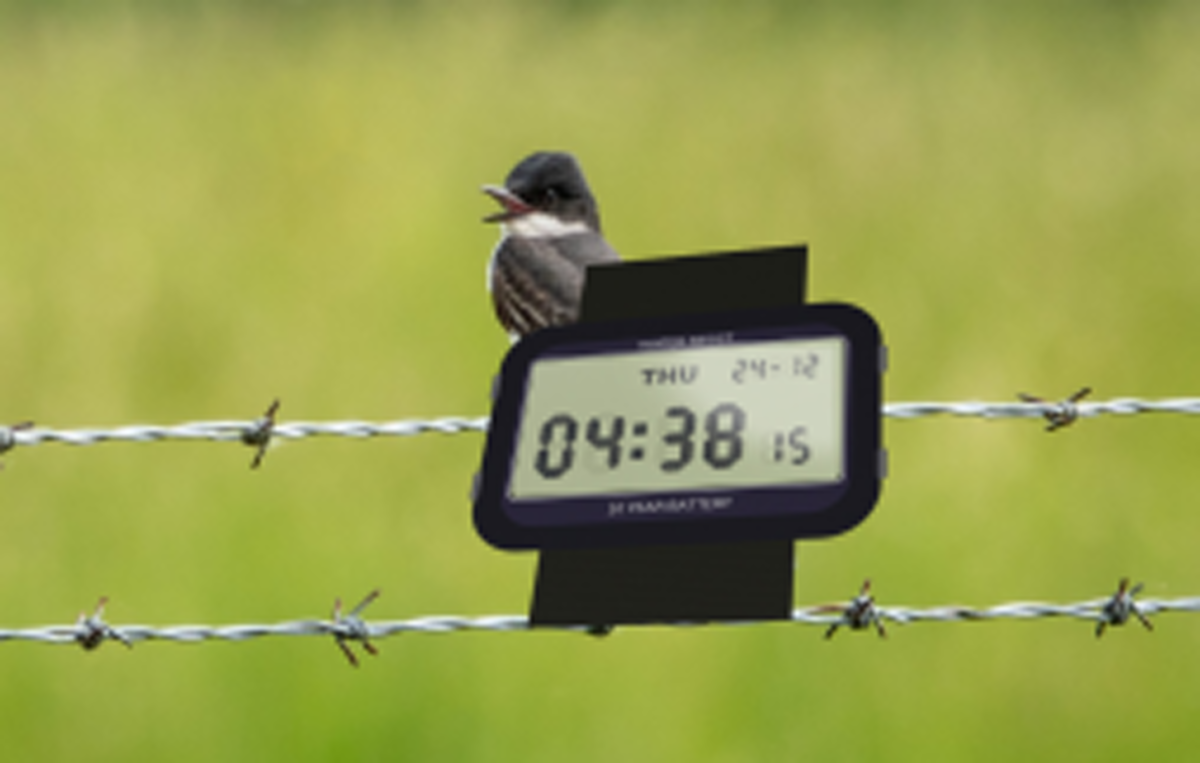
{"hour": 4, "minute": 38, "second": 15}
